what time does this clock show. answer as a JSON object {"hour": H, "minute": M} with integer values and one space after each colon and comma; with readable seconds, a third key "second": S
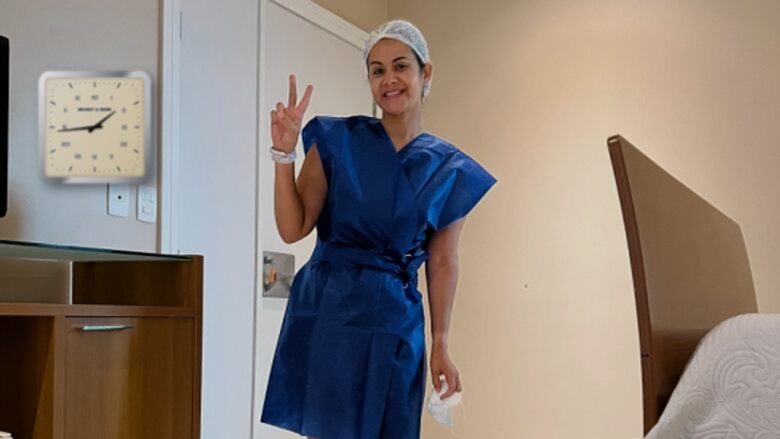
{"hour": 1, "minute": 44}
